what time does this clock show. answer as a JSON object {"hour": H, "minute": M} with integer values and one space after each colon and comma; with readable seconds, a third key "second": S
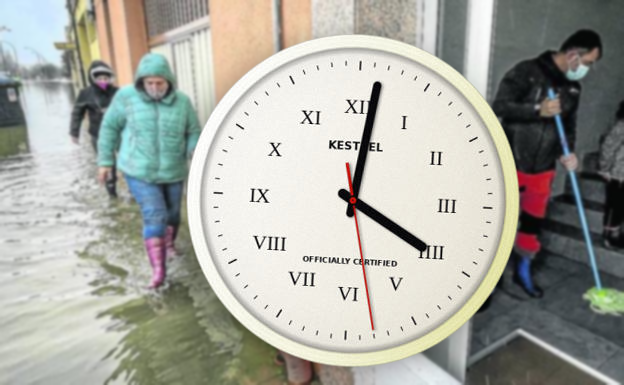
{"hour": 4, "minute": 1, "second": 28}
